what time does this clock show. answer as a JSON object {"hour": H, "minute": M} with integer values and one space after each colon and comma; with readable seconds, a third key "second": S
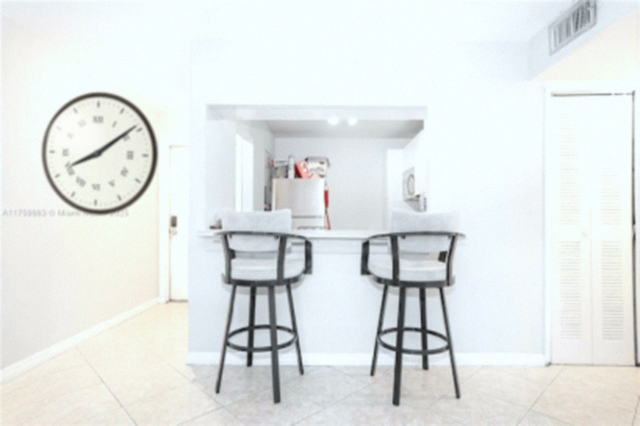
{"hour": 8, "minute": 9}
